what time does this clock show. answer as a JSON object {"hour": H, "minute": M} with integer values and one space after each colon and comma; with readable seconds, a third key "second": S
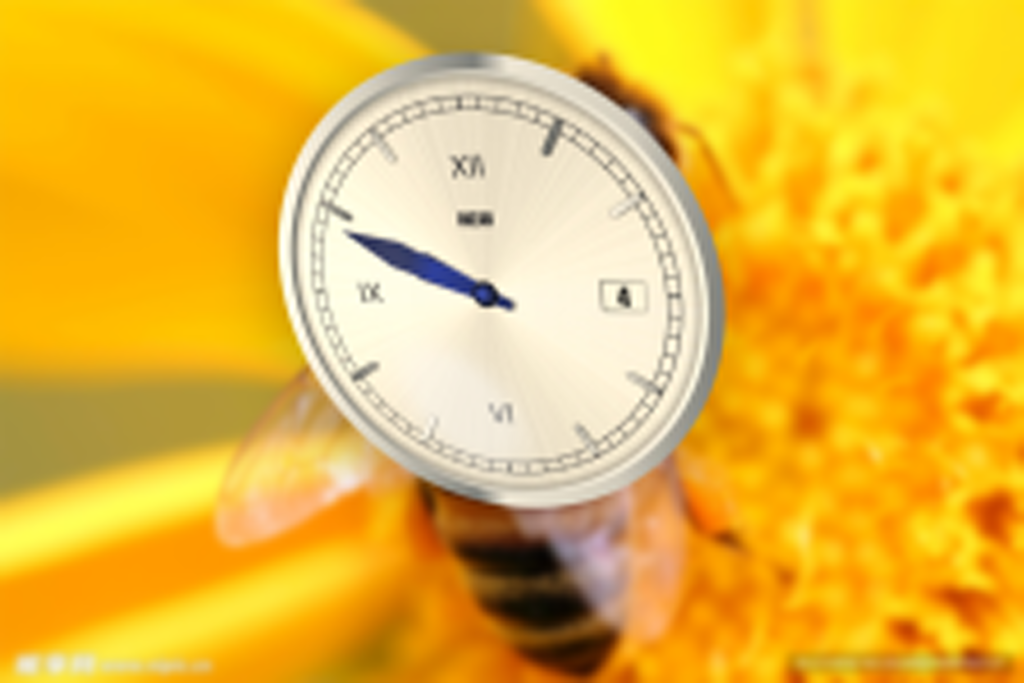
{"hour": 9, "minute": 49}
